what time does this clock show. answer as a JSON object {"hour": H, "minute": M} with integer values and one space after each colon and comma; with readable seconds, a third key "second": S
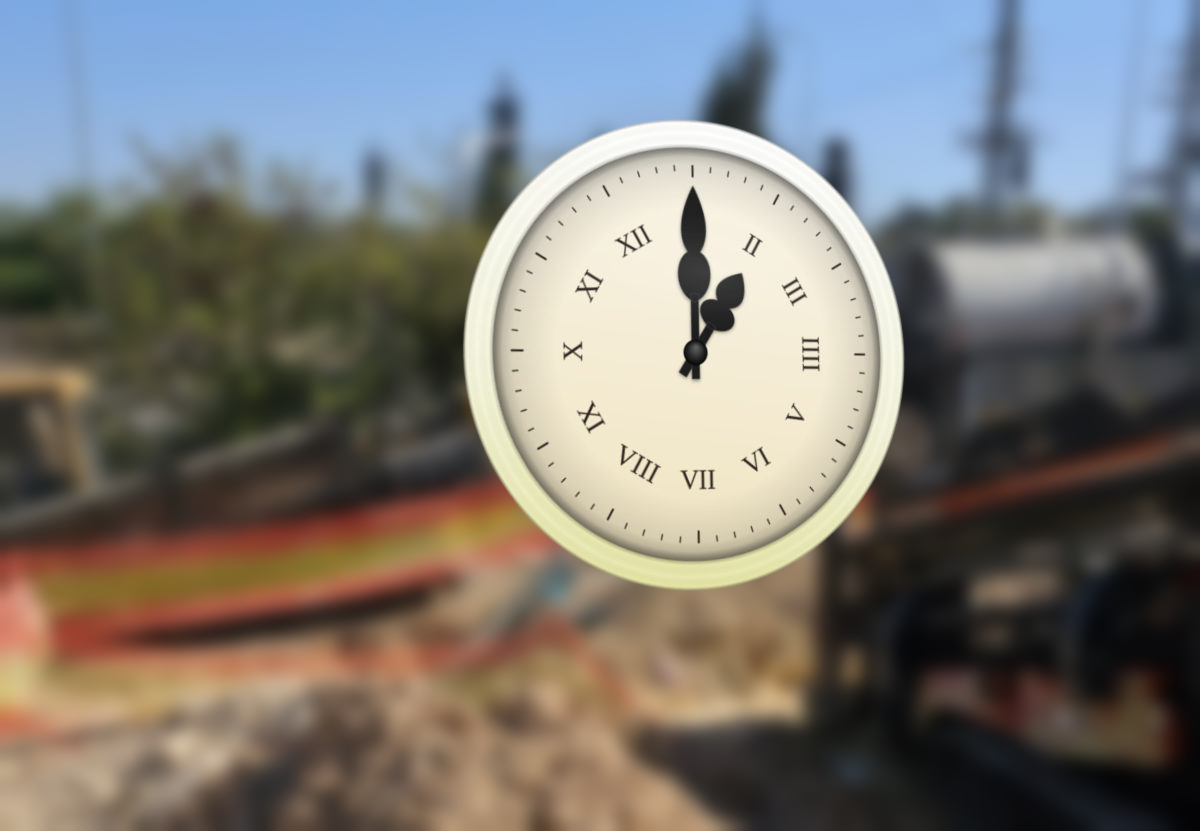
{"hour": 2, "minute": 5}
